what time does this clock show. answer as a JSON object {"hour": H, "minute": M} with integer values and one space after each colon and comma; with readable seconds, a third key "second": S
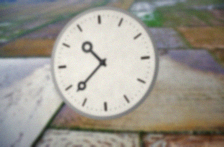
{"hour": 10, "minute": 38}
